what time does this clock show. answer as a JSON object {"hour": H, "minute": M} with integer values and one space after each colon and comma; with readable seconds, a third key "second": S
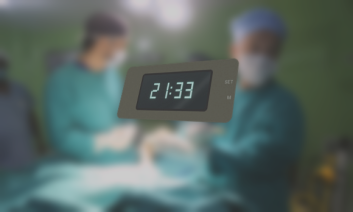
{"hour": 21, "minute": 33}
